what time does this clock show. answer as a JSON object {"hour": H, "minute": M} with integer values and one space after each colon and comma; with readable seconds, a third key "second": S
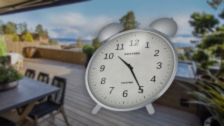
{"hour": 10, "minute": 25}
